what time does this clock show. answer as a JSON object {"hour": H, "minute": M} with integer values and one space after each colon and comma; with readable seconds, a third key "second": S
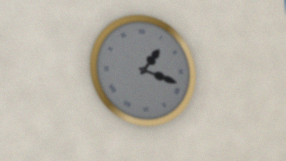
{"hour": 1, "minute": 18}
